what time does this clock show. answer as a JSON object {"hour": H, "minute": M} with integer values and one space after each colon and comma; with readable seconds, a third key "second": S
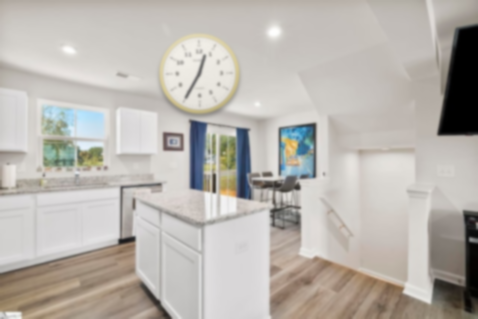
{"hour": 12, "minute": 35}
